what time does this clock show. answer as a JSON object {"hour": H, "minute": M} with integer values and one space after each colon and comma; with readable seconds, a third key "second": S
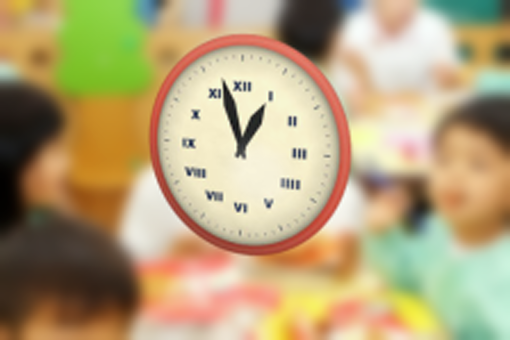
{"hour": 12, "minute": 57}
